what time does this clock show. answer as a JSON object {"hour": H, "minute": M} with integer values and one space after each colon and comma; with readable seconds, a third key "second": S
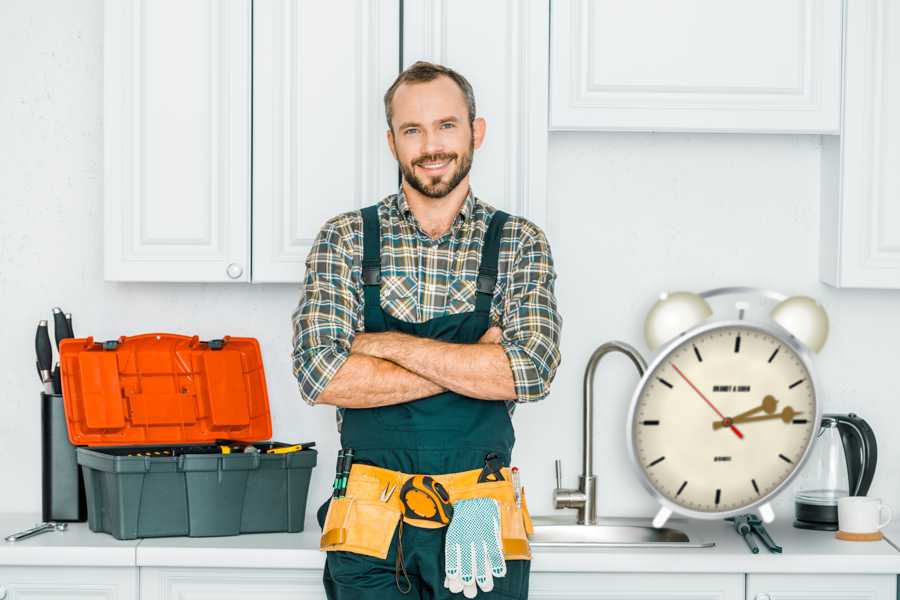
{"hour": 2, "minute": 13, "second": 52}
